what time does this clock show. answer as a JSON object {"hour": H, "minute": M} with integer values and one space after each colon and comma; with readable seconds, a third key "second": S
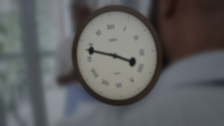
{"hour": 3, "minute": 48}
